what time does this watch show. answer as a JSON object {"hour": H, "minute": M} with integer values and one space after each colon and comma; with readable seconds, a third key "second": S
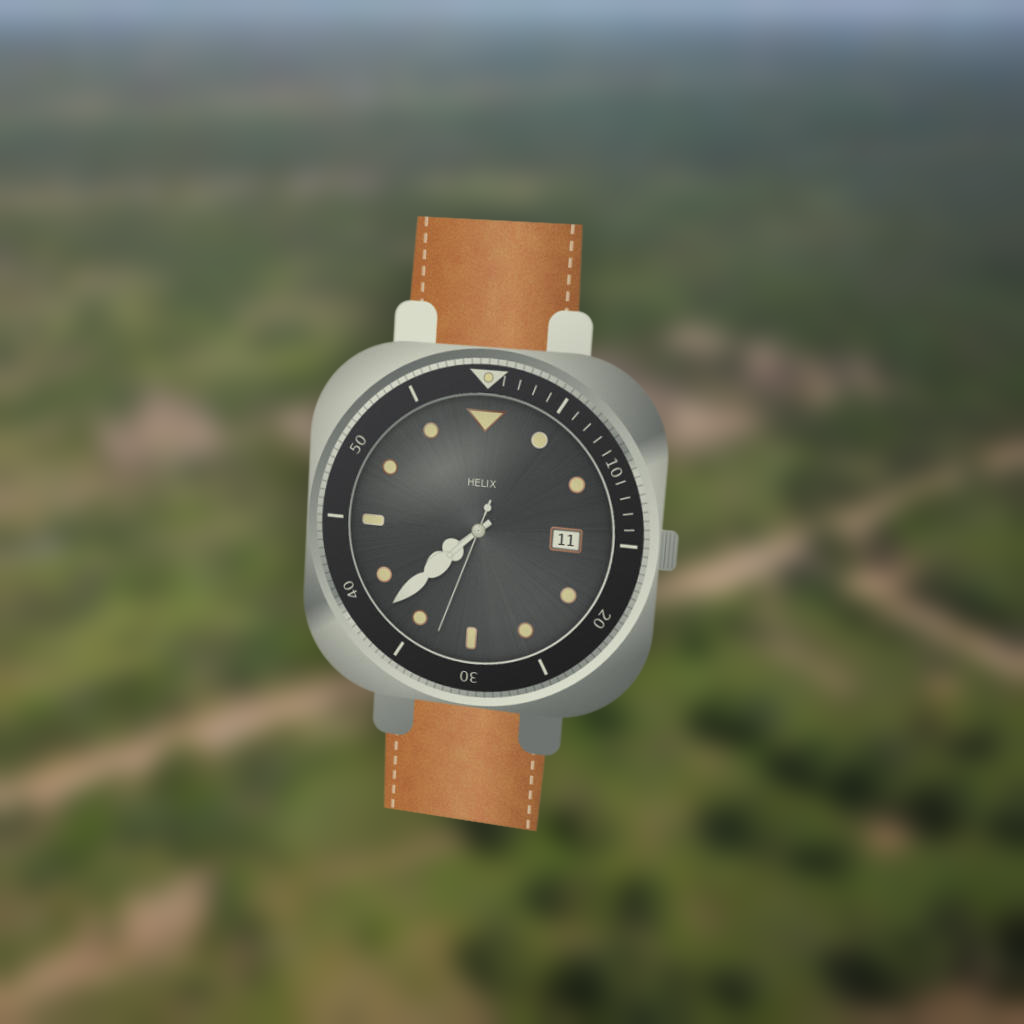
{"hour": 7, "minute": 37, "second": 33}
